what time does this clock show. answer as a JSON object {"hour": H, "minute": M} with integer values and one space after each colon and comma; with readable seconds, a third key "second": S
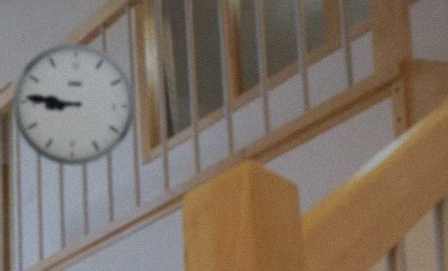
{"hour": 8, "minute": 46}
